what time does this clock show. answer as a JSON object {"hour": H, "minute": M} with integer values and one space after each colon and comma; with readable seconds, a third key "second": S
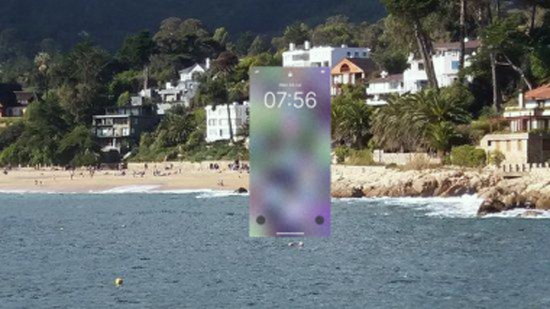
{"hour": 7, "minute": 56}
